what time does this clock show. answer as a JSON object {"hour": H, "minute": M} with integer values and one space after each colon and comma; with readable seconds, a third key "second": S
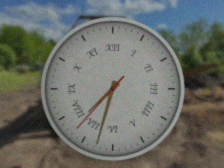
{"hour": 7, "minute": 32, "second": 37}
